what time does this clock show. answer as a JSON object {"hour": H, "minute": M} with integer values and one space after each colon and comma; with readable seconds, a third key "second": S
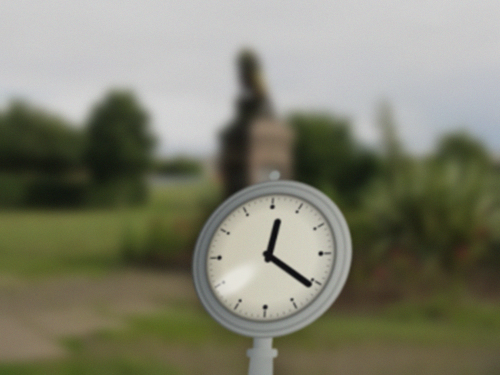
{"hour": 12, "minute": 21}
